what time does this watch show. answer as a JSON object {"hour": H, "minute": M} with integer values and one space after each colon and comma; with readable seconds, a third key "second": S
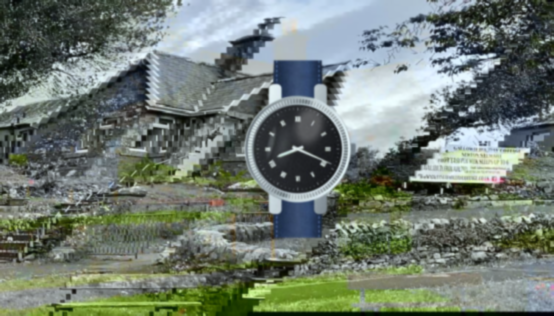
{"hour": 8, "minute": 19}
